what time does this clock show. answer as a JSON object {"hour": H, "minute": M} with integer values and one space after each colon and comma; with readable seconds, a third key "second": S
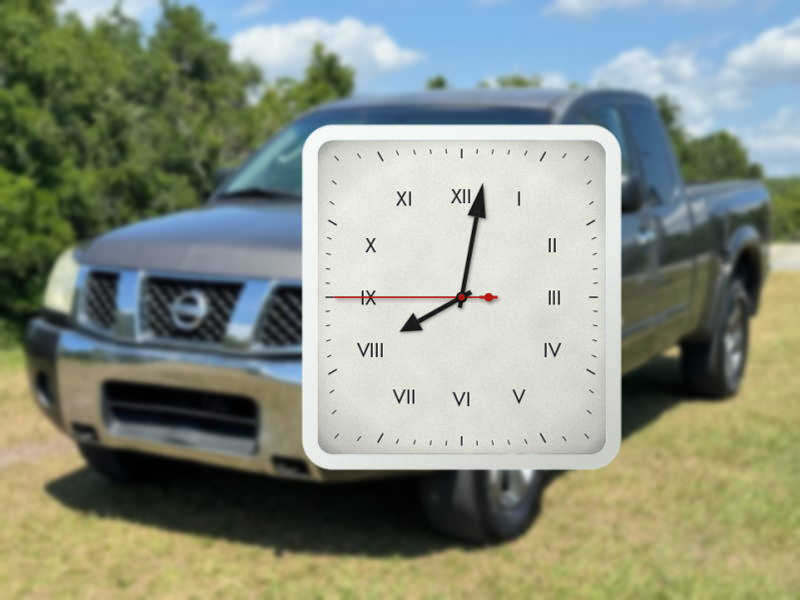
{"hour": 8, "minute": 1, "second": 45}
